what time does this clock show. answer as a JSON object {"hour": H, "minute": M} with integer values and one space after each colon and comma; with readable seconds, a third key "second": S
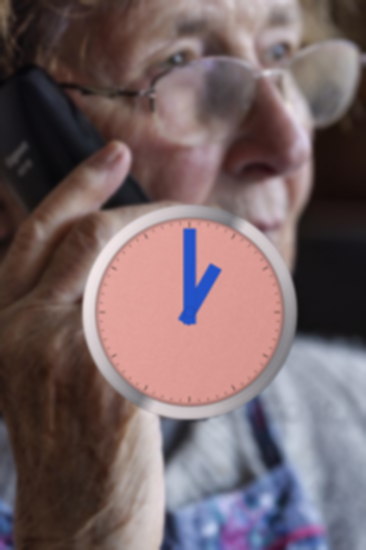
{"hour": 1, "minute": 0}
